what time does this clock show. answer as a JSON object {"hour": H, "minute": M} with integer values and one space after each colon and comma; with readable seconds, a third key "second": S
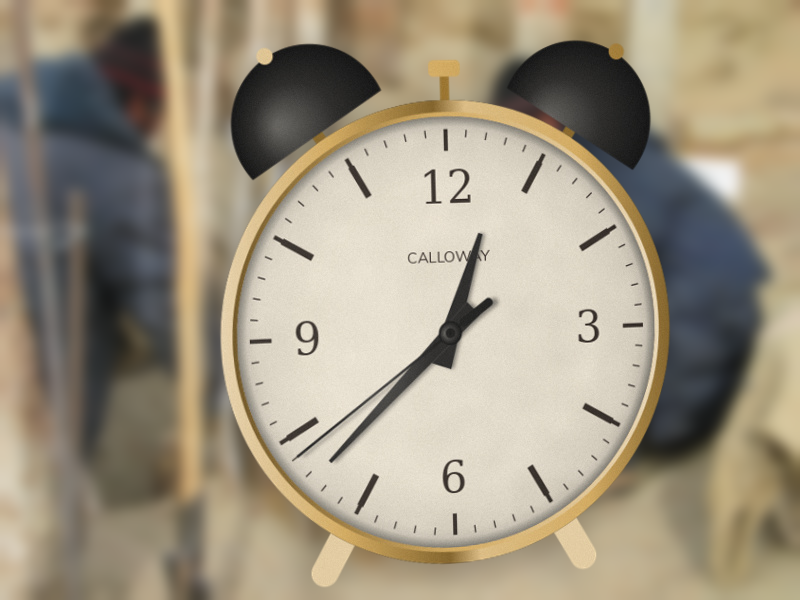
{"hour": 12, "minute": 37, "second": 39}
